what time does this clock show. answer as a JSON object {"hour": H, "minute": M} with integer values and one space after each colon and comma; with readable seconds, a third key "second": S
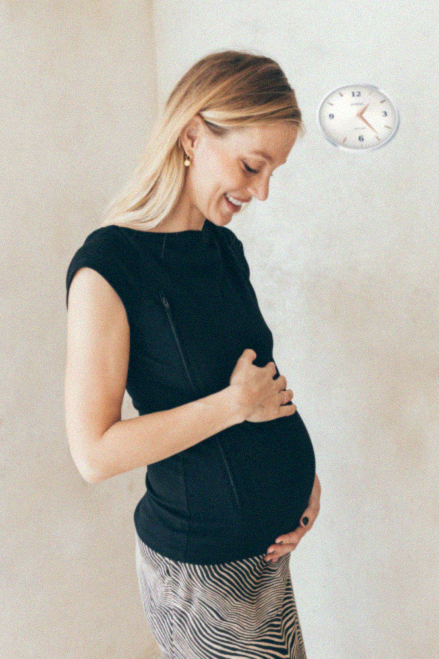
{"hour": 1, "minute": 24}
